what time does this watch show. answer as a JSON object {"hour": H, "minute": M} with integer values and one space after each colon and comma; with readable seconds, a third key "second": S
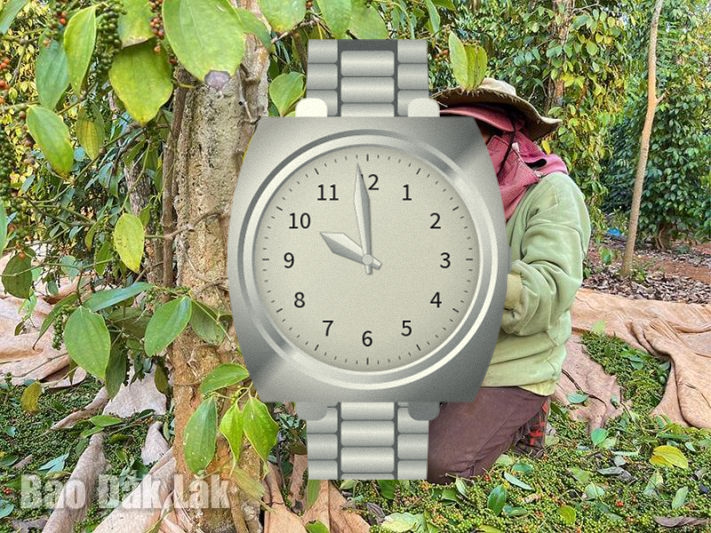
{"hour": 9, "minute": 59}
